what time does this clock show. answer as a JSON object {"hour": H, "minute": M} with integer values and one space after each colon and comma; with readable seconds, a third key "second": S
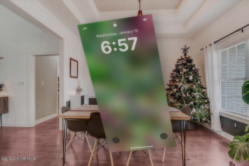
{"hour": 6, "minute": 57}
